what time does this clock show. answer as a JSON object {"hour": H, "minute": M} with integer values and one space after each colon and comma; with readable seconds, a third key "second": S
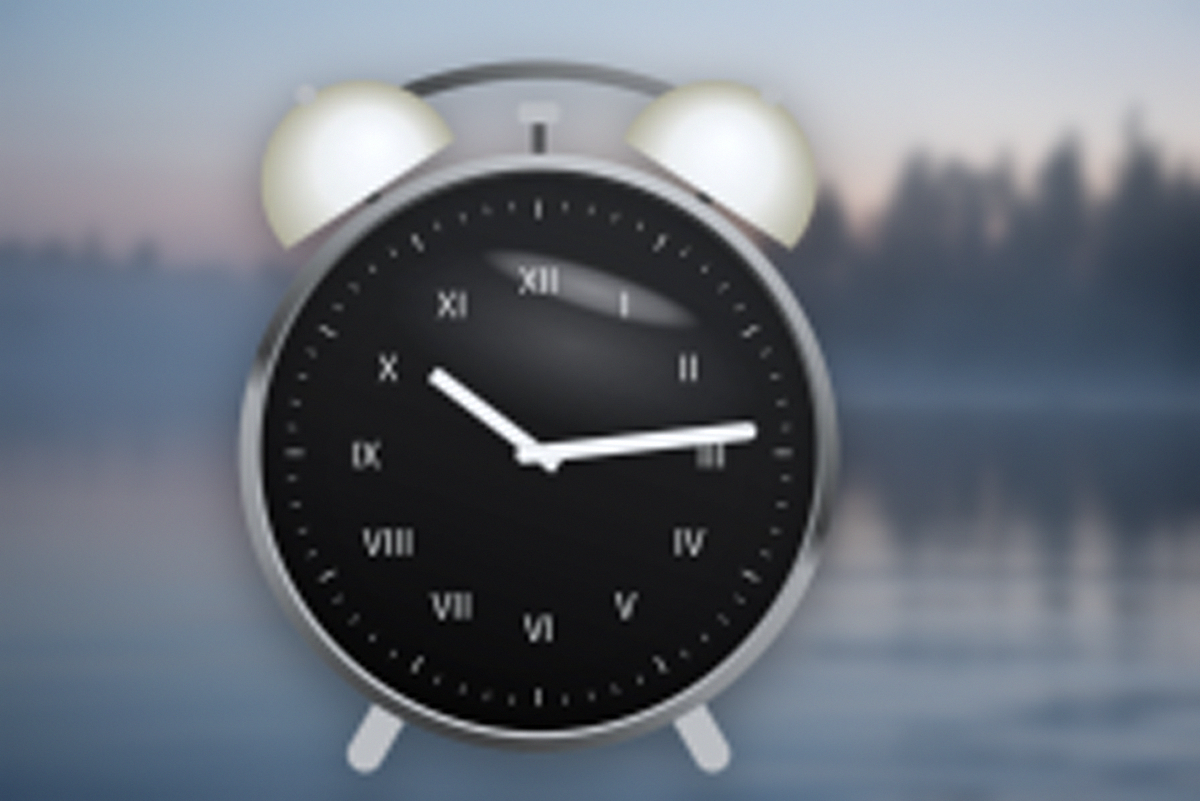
{"hour": 10, "minute": 14}
